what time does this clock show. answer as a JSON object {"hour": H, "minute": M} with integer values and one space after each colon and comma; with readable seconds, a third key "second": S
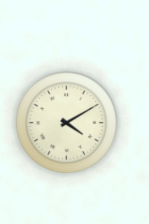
{"hour": 4, "minute": 10}
